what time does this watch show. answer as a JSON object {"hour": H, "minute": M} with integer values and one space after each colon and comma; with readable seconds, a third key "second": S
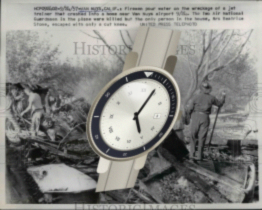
{"hour": 5, "minute": 4}
